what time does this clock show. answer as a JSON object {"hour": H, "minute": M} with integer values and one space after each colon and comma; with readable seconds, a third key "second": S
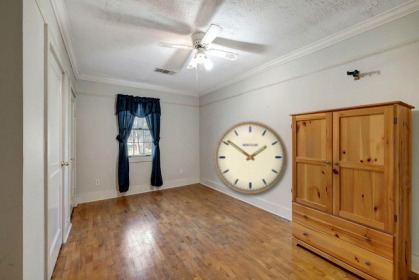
{"hour": 1, "minute": 51}
